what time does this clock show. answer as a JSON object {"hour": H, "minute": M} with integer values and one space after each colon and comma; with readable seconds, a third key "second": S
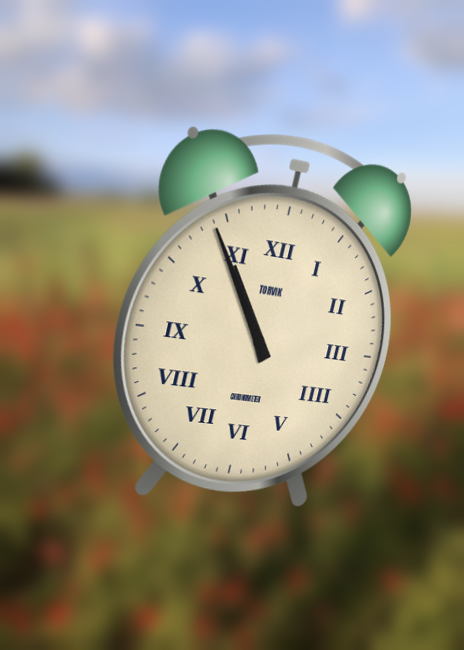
{"hour": 10, "minute": 54}
